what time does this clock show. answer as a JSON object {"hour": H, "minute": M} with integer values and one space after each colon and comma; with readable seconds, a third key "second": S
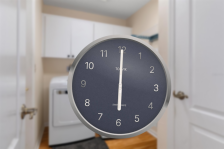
{"hour": 6, "minute": 0}
